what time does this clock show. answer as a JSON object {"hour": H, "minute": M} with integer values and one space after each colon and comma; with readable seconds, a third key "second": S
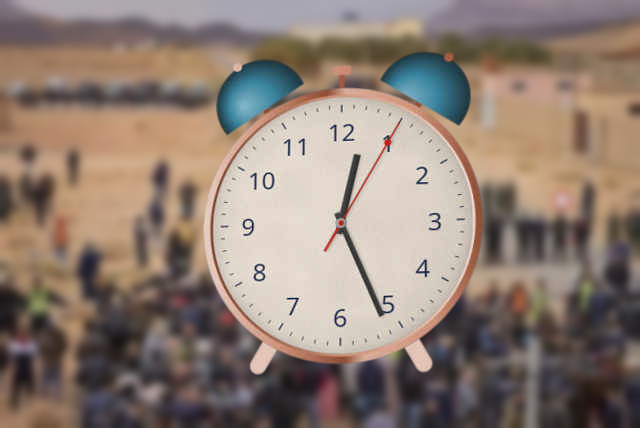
{"hour": 12, "minute": 26, "second": 5}
